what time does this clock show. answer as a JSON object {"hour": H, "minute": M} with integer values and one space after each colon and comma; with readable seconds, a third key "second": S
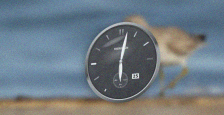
{"hour": 6, "minute": 2}
